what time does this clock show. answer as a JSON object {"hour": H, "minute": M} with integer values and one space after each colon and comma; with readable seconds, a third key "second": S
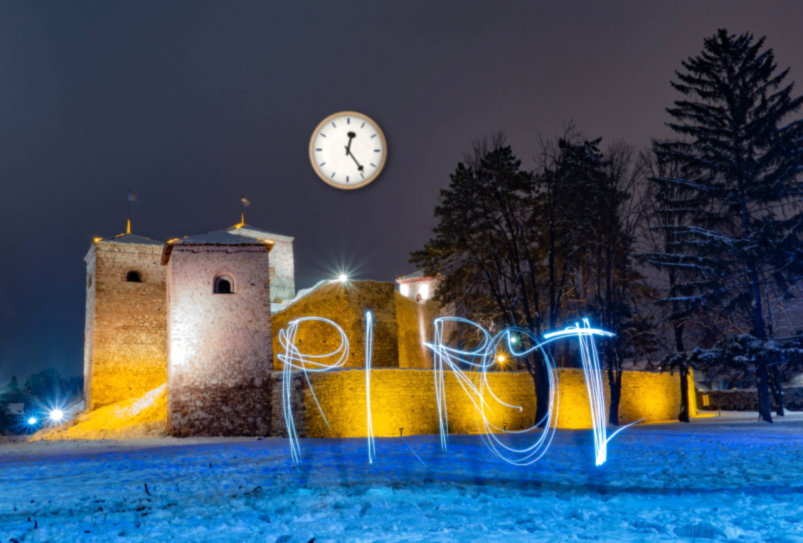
{"hour": 12, "minute": 24}
